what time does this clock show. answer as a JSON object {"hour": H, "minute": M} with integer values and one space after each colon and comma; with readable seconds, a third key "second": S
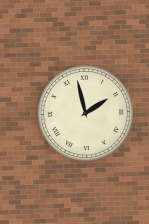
{"hour": 1, "minute": 58}
